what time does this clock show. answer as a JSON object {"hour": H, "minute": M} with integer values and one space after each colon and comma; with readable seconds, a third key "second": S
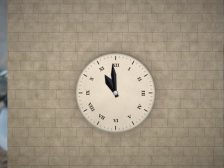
{"hour": 10, "minute": 59}
